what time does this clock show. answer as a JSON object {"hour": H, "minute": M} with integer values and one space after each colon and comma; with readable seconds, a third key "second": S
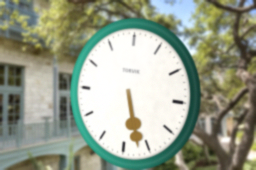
{"hour": 5, "minute": 27}
